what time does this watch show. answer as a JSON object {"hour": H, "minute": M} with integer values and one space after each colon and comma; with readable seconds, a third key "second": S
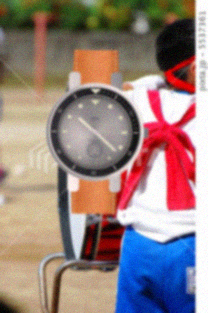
{"hour": 10, "minute": 22}
